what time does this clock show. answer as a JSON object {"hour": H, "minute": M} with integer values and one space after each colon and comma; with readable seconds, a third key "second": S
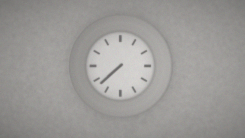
{"hour": 7, "minute": 38}
